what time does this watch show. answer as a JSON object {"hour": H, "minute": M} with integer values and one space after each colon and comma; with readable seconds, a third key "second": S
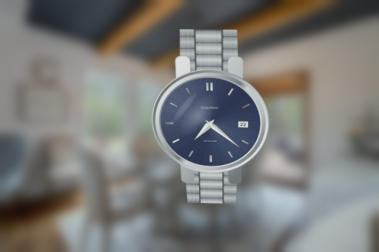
{"hour": 7, "minute": 22}
